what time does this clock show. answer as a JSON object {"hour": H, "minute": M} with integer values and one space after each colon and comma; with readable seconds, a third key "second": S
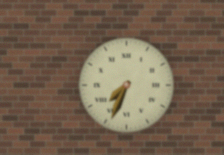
{"hour": 7, "minute": 34}
